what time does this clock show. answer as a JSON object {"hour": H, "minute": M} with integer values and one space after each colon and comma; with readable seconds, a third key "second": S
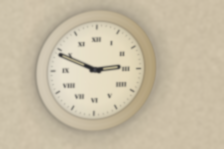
{"hour": 2, "minute": 49}
